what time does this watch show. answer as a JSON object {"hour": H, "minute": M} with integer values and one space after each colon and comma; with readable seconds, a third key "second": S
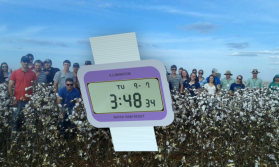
{"hour": 3, "minute": 48, "second": 34}
